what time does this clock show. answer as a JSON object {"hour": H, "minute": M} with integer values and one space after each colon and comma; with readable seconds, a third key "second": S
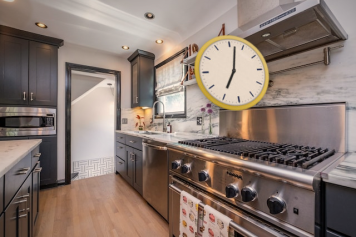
{"hour": 7, "minute": 2}
